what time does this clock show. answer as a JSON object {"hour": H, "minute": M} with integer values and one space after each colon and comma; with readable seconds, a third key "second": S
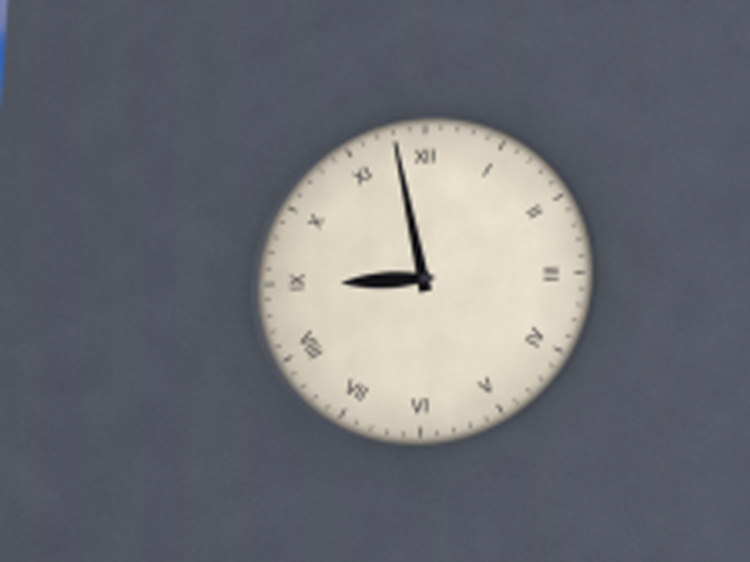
{"hour": 8, "minute": 58}
